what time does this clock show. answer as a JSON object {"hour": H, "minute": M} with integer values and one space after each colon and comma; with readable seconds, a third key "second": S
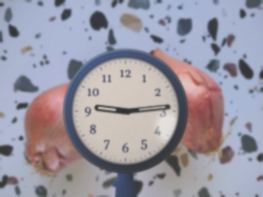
{"hour": 9, "minute": 14}
